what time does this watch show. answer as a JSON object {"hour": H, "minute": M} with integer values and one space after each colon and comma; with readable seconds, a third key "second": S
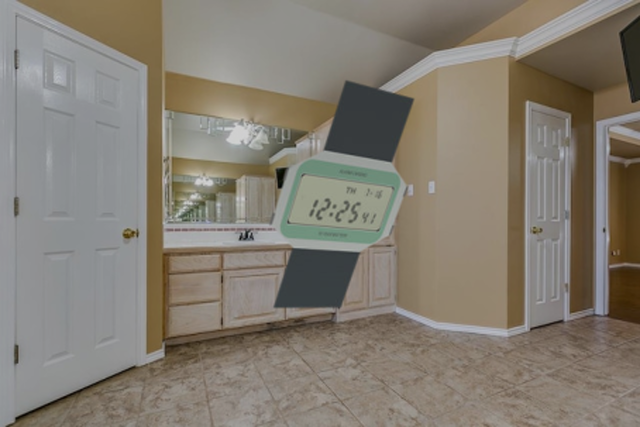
{"hour": 12, "minute": 25, "second": 41}
